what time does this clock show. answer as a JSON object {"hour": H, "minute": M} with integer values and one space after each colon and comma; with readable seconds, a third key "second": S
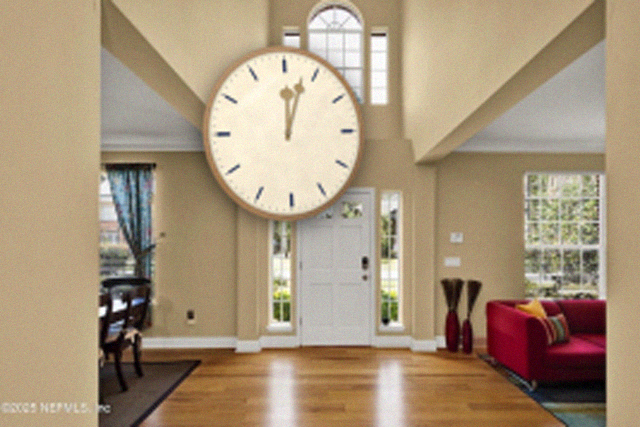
{"hour": 12, "minute": 3}
